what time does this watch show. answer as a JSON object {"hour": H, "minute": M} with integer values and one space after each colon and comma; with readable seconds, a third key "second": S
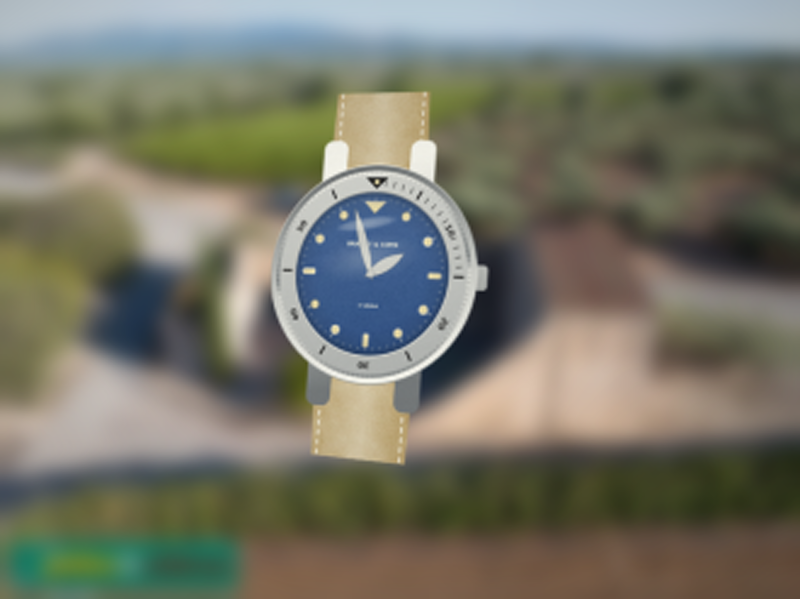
{"hour": 1, "minute": 57}
